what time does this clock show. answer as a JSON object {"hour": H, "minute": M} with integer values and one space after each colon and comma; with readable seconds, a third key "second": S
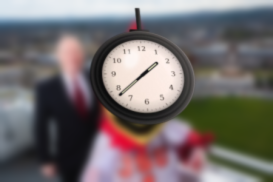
{"hour": 1, "minute": 38}
